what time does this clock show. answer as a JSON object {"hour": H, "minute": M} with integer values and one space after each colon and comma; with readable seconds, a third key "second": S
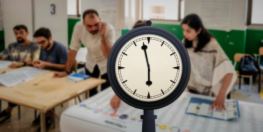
{"hour": 5, "minute": 58}
